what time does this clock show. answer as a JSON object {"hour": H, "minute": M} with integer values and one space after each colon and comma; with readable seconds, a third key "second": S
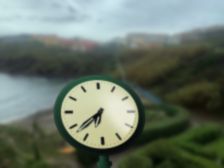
{"hour": 6, "minute": 38}
